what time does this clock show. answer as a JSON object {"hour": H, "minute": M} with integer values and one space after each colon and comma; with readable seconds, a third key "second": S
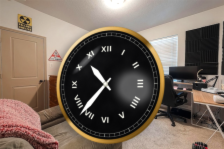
{"hour": 10, "minute": 37}
